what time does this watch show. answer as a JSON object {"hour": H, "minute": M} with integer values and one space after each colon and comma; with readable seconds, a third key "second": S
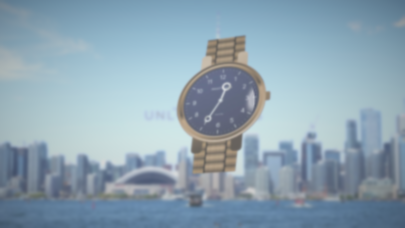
{"hour": 12, "minute": 35}
